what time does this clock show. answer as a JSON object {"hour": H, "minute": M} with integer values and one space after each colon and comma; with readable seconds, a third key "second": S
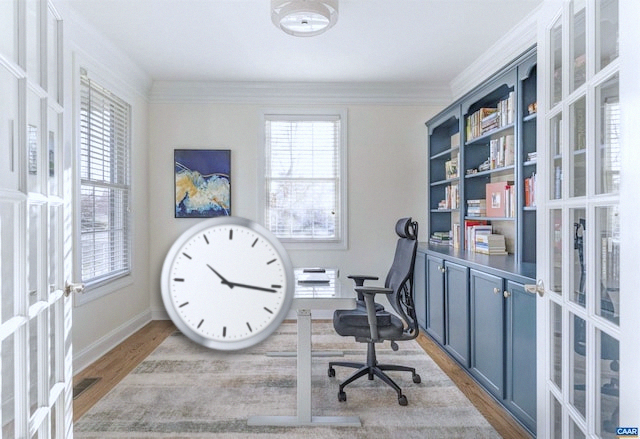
{"hour": 10, "minute": 16}
